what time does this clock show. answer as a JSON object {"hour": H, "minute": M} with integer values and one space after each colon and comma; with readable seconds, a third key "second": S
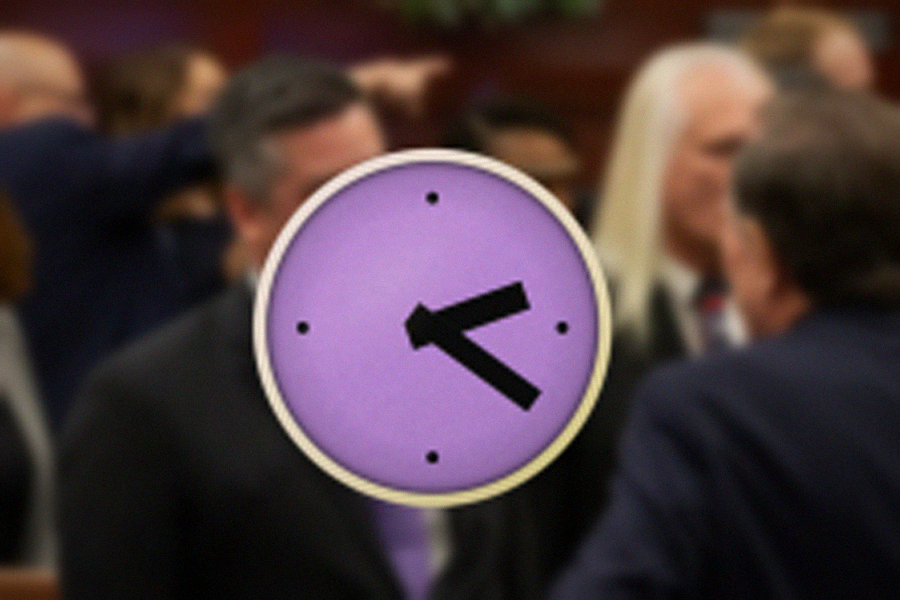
{"hour": 2, "minute": 21}
